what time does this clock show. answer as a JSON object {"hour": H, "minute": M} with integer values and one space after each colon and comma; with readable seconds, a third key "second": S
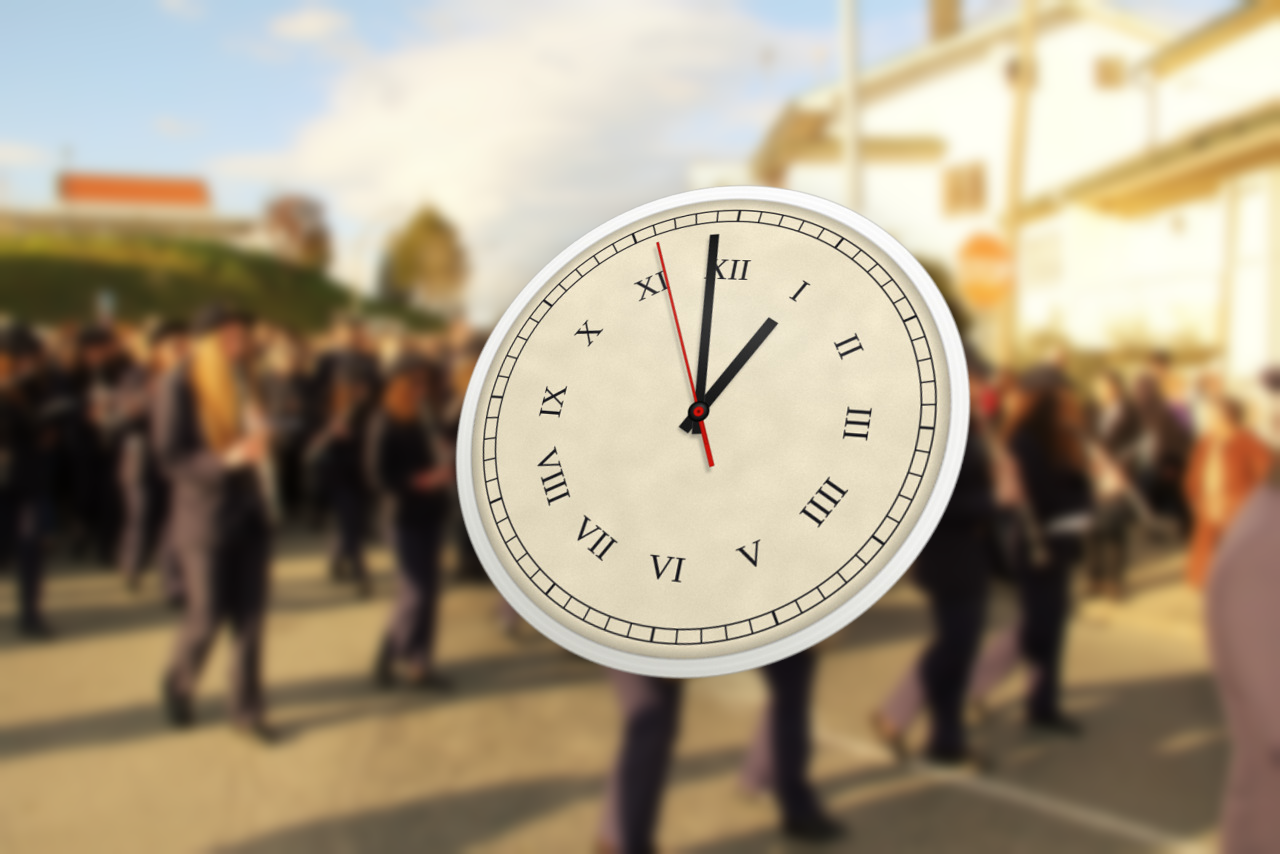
{"hour": 12, "minute": 58, "second": 56}
